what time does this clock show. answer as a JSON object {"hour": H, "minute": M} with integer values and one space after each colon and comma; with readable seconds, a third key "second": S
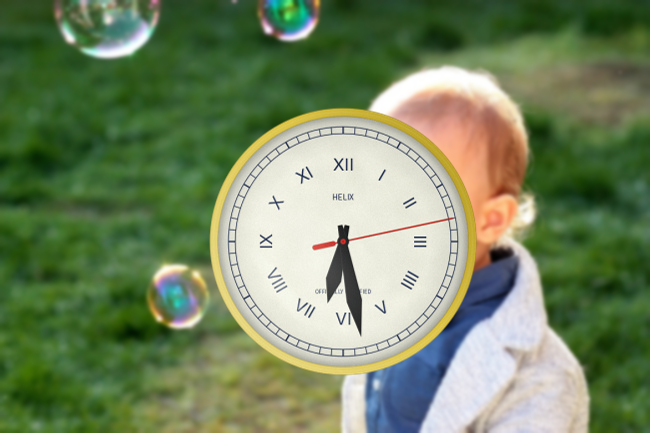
{"hour": 6, "minute": 28, "second": 13}
